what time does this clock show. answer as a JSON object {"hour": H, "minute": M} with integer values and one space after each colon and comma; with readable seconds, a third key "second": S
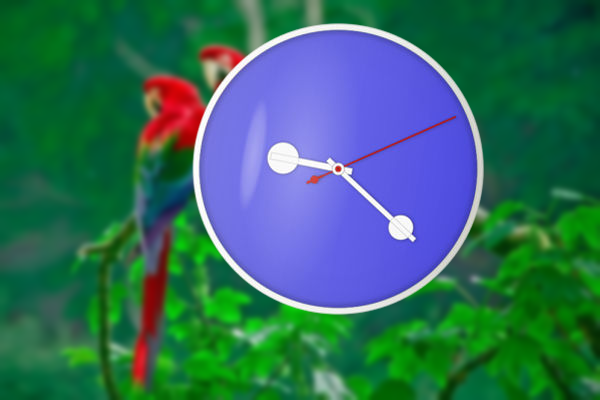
{"hour": 9, "minute": 22, "second": 11}
